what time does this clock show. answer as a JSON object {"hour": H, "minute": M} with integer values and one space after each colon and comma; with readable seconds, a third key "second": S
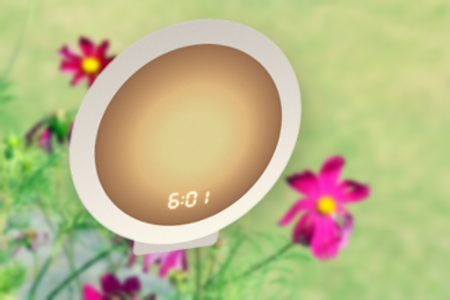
{"hour": 6, "minute": 1}
